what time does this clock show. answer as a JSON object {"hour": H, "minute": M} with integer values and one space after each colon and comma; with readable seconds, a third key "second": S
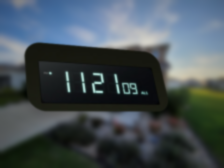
{"hour": 11, "minute": 21, "second": 9}
